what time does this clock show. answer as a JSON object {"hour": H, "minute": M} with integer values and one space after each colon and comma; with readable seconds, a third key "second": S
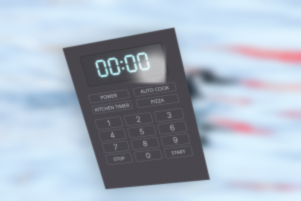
{"hour": 0, "minute": 0}
